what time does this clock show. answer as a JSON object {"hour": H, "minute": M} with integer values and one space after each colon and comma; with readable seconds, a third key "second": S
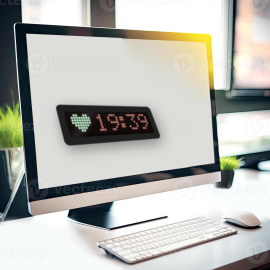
{"hour": 19, "minute": 39}
